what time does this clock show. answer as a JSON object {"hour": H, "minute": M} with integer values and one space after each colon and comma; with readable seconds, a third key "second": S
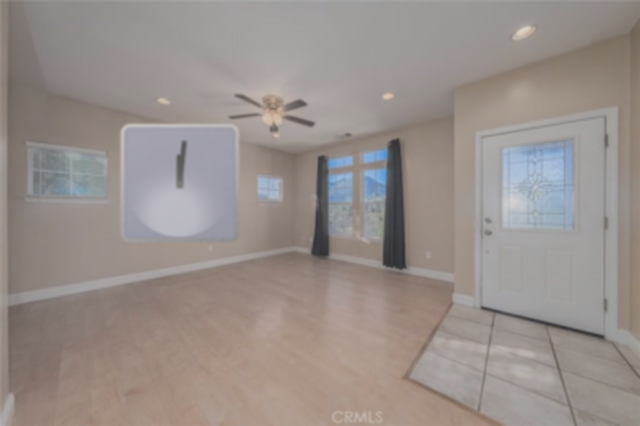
{"hour": 12, "minute": 1}
